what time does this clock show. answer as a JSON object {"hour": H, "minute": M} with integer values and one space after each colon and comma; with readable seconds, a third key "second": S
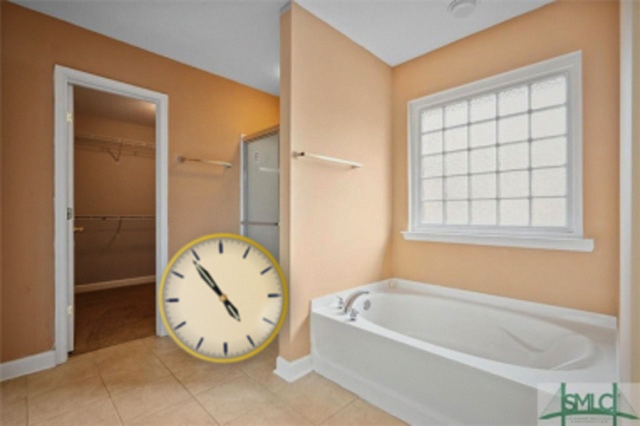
{"hour": 4, "minute": 54}
